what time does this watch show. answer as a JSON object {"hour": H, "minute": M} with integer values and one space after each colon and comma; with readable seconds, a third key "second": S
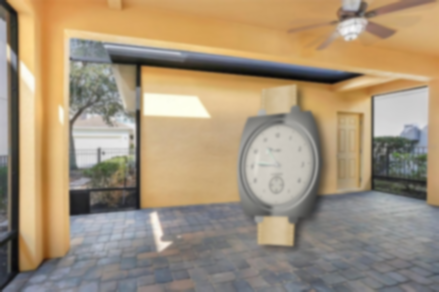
{"hour": 10, "minute": 46}
